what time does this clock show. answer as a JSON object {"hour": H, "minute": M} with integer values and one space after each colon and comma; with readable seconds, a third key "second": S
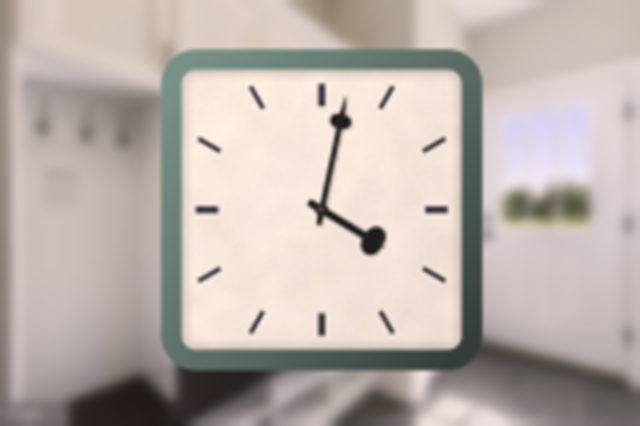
{"hour": 4, "minute": 2}
